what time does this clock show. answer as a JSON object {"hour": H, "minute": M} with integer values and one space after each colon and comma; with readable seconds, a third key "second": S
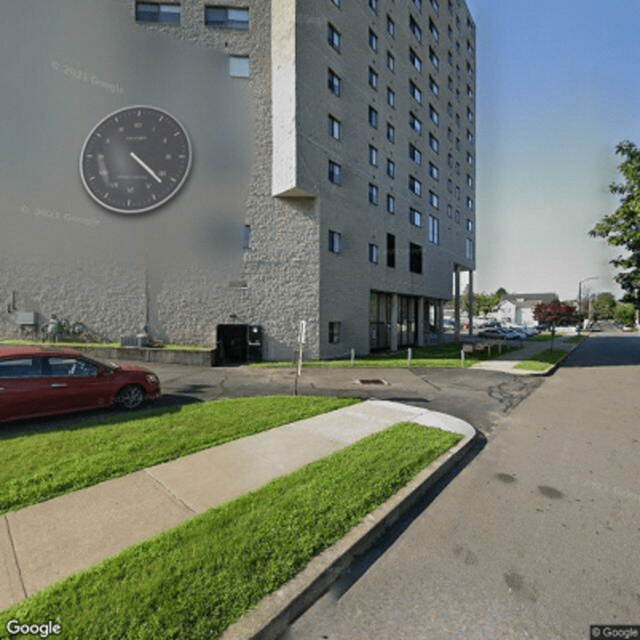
{"hour": 4, "minute": 22}
